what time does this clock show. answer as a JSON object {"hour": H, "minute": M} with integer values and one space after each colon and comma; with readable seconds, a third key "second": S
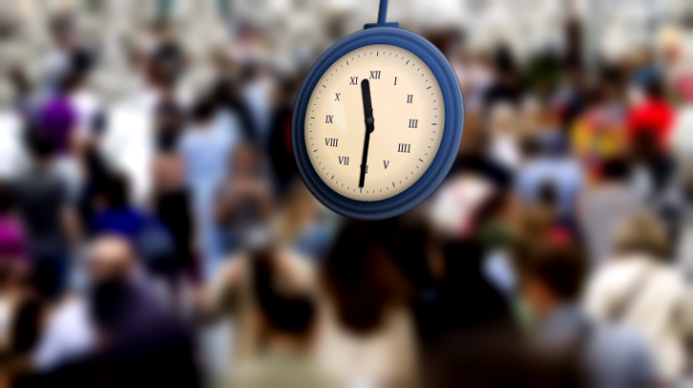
{"hour": 11, "minute": 30}
